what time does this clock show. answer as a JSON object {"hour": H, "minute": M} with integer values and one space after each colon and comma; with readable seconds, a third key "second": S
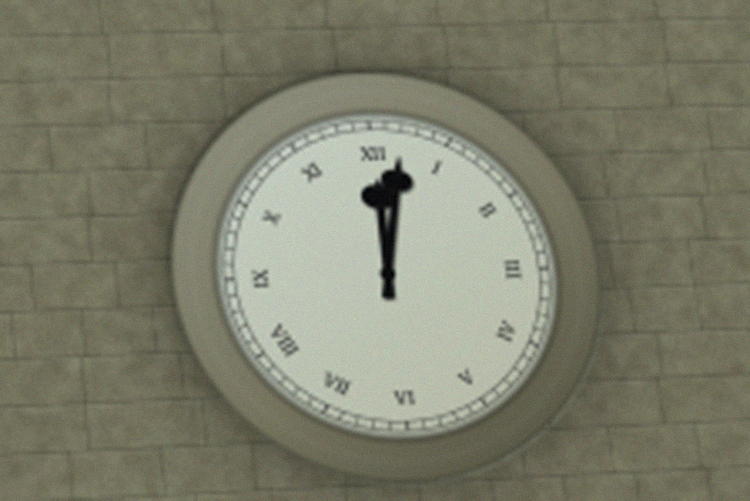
{"hour": 12, "minute": 2}
